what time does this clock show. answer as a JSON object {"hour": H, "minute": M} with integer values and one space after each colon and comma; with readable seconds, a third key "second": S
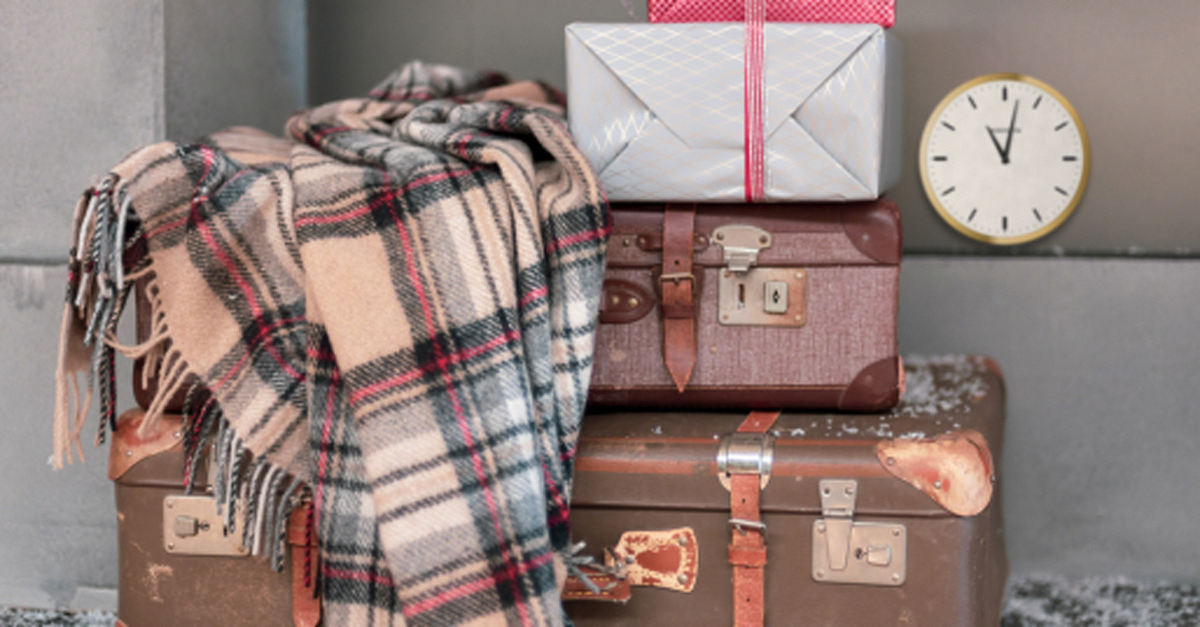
{"hour": 11, "minute": 2}
